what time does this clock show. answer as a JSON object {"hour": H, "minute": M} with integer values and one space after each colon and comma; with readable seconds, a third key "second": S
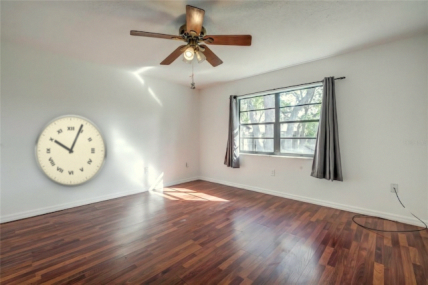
{"hour": 10, "minute": 4}
